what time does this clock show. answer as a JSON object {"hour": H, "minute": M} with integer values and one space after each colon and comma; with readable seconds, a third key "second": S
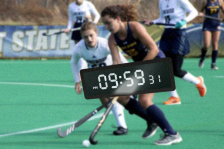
{"hour": 9, "minute": 59, "second": 31}
